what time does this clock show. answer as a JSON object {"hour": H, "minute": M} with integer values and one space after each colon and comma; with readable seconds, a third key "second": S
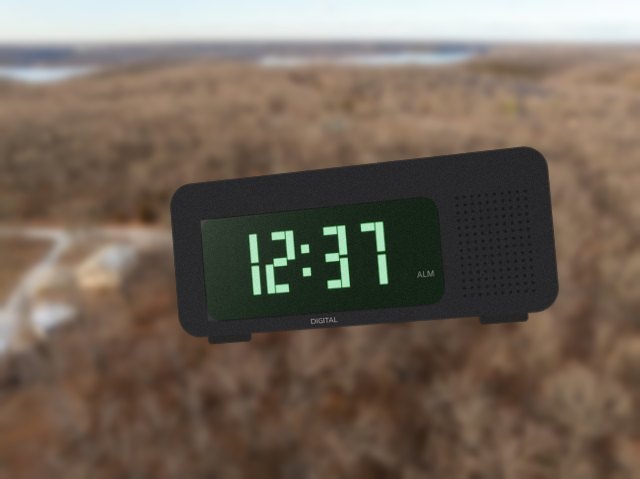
{"hour": 12, "minute": 37}
